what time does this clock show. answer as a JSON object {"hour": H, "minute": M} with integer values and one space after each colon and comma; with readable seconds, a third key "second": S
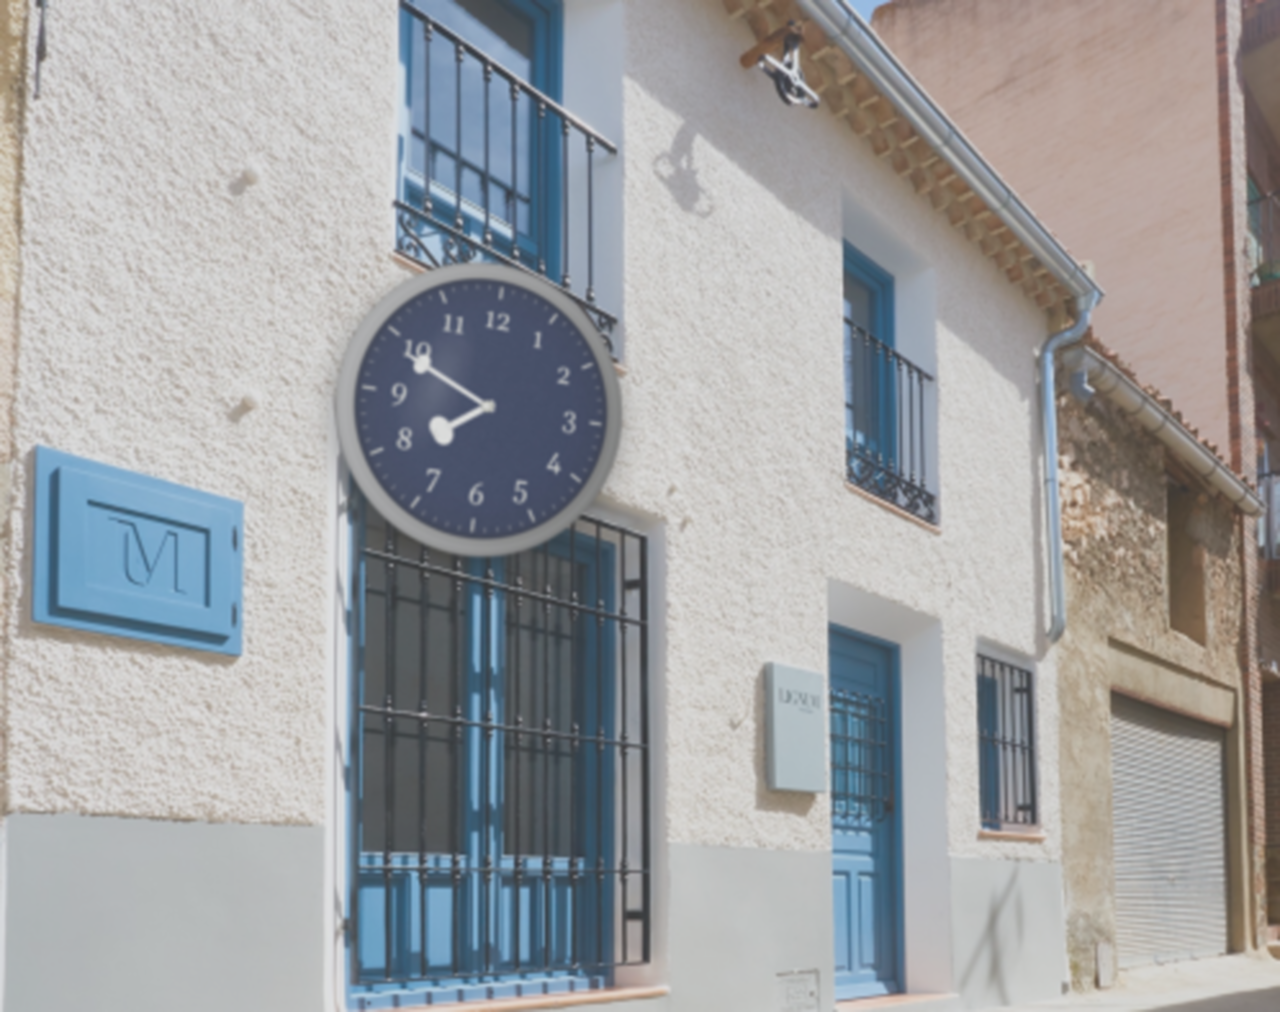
{"hour": 7, "minute": 49}
